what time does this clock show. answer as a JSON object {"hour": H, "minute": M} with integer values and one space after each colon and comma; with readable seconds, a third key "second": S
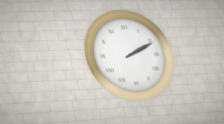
{"hour": 2, "minute": 11}
